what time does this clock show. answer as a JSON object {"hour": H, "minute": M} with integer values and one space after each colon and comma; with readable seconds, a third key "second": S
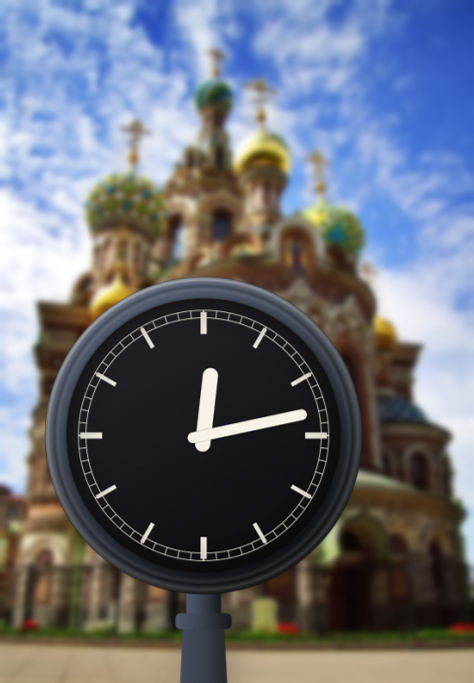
{"hour": 12, "minute": 13}
